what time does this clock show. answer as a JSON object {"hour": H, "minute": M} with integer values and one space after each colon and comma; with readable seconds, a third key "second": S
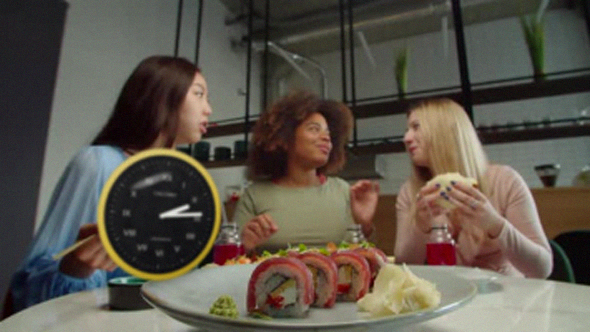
{"hour": 2, "minute": 14}
